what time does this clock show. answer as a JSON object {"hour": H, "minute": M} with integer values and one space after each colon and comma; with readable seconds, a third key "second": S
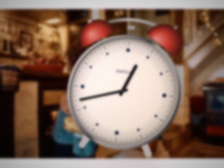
{"hour": 12, "minute": 42}
